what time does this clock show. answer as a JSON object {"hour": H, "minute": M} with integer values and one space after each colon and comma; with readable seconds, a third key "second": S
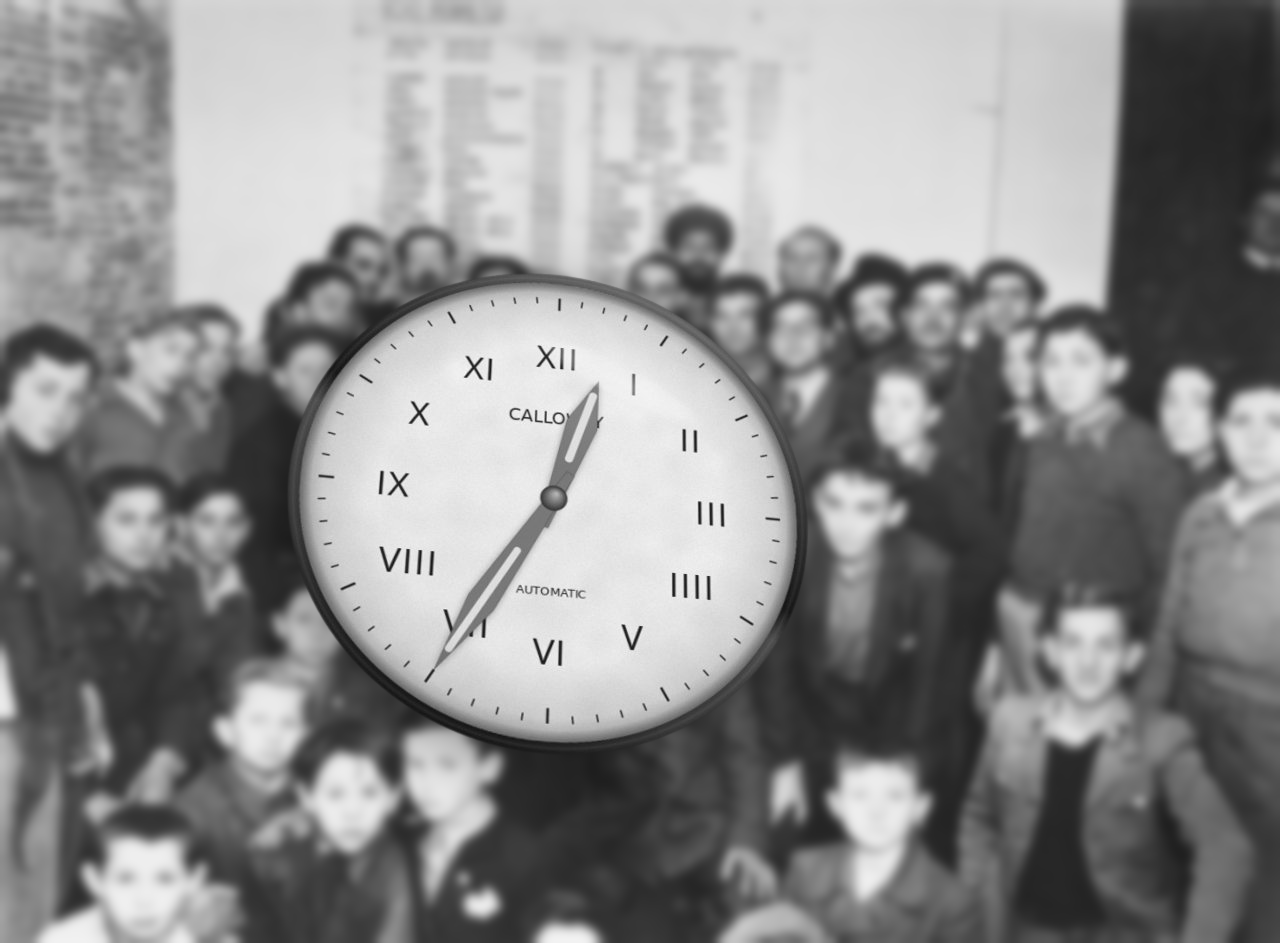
{"hour": 12, "minute": 35}
